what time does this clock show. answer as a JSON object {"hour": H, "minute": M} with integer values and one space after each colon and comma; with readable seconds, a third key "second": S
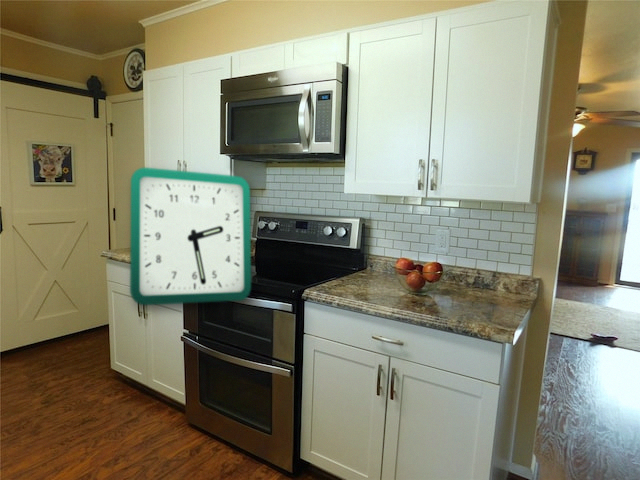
{"hour": 2, "minute": 28}
